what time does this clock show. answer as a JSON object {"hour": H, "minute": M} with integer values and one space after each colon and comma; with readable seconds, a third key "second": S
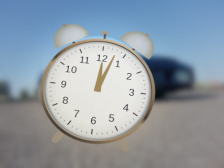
{"hour": 12, "minute": 3}
